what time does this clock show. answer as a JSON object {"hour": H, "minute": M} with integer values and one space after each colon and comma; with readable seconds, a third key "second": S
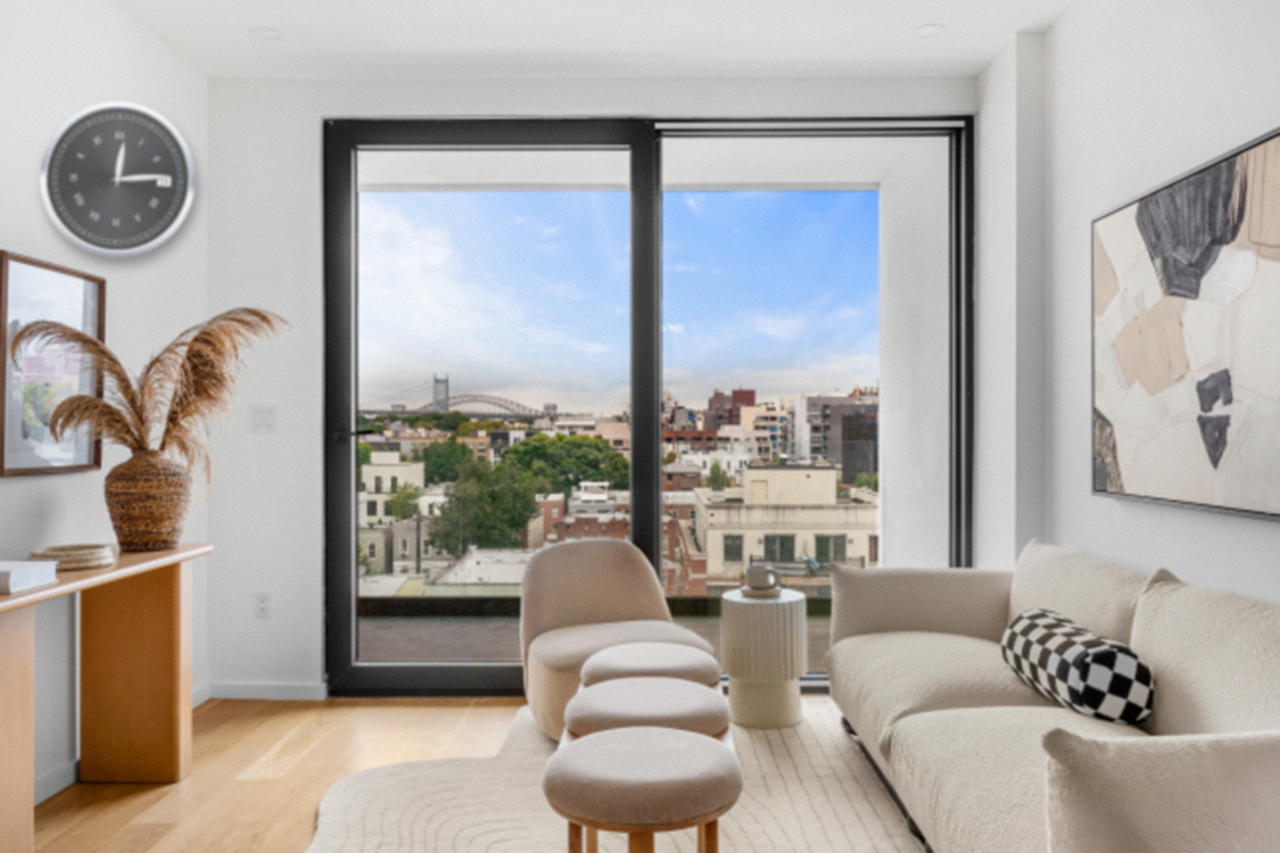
{"hour": 12, "minute": 14}
